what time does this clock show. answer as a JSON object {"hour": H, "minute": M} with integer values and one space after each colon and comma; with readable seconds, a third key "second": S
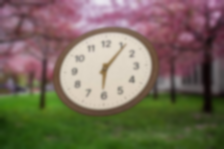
{"hour": 6, "minute": 6}
